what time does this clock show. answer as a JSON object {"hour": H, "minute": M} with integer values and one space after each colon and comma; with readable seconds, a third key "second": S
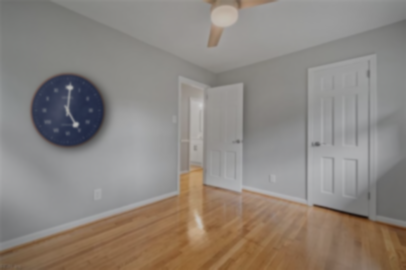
{"hour": 5, "minute": 1}
